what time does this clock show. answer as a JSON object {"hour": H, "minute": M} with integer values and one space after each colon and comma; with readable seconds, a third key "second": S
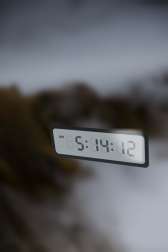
{"hour": 5, "minute": 14, "second": 12}
